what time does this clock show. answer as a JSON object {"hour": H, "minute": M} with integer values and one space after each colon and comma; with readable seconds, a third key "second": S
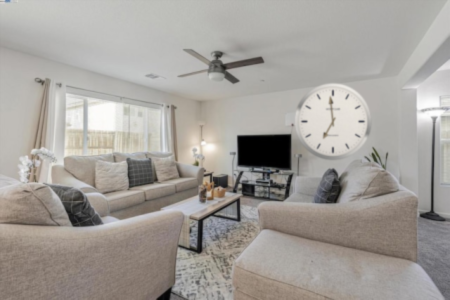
{"hour": 6, "minute": 59}
